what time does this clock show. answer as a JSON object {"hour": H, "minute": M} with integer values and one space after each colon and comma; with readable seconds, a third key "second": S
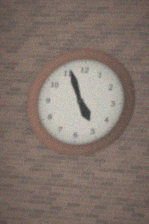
{"hour": 4, "minute": 56}
